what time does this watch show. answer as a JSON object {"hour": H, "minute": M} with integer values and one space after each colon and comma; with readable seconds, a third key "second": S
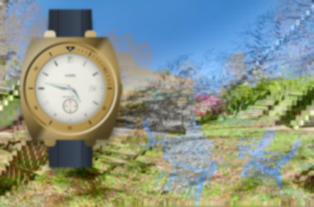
{"hour": 4, "minute": 47}
